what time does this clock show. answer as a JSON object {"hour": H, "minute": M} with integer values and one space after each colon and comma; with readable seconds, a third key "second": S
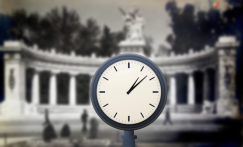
{"hour": 1, "minute": 8}
